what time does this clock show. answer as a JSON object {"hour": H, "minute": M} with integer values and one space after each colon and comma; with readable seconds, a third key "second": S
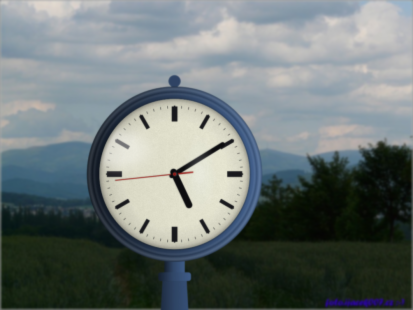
{"hour": 5, "minute": 9, "second": 44}
